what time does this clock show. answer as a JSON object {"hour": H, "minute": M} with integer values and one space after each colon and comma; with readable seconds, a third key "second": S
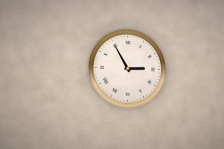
{"hour": 2, "minute": 55}
